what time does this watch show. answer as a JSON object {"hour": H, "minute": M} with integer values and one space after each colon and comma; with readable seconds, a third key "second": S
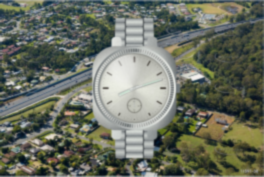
{"hour": 8, "minute": 12}
